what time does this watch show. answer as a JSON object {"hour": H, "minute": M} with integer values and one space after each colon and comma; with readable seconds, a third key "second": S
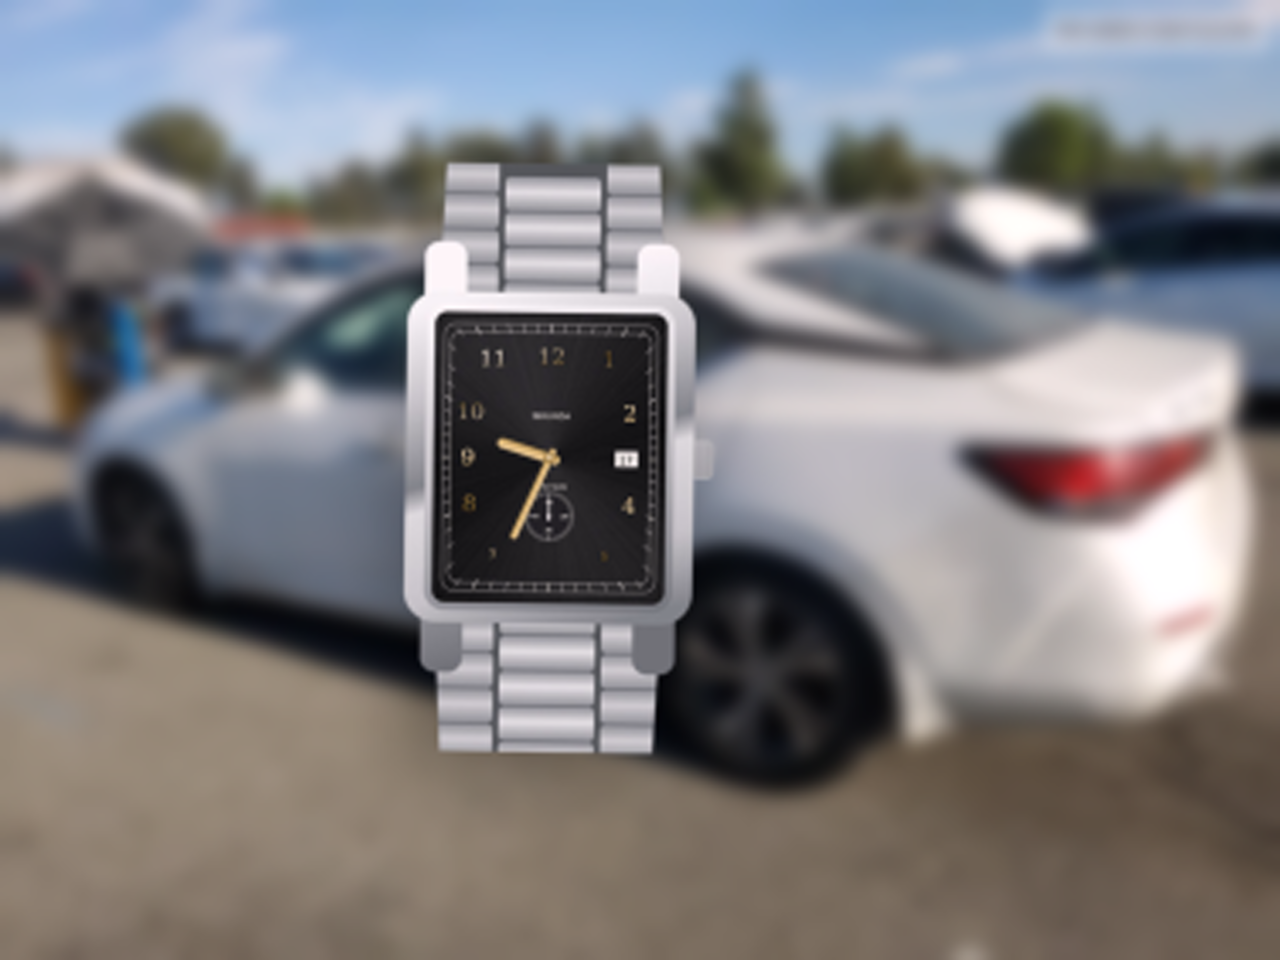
{"hour": 9, "minute": 34}
